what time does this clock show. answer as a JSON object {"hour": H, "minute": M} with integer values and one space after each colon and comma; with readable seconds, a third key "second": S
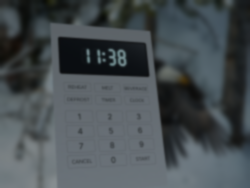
{"hour": 11, "minute": 38}
